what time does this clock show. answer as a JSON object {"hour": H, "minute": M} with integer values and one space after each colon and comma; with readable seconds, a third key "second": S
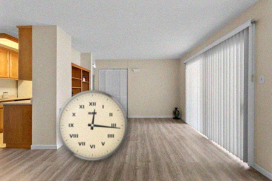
{"hour": 12, "minute": 16}
